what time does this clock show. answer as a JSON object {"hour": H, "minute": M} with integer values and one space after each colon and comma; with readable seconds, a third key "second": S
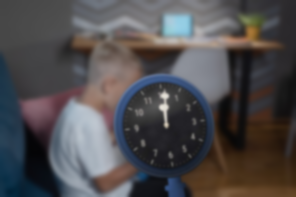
{"hour": 12, "minute": 1}
